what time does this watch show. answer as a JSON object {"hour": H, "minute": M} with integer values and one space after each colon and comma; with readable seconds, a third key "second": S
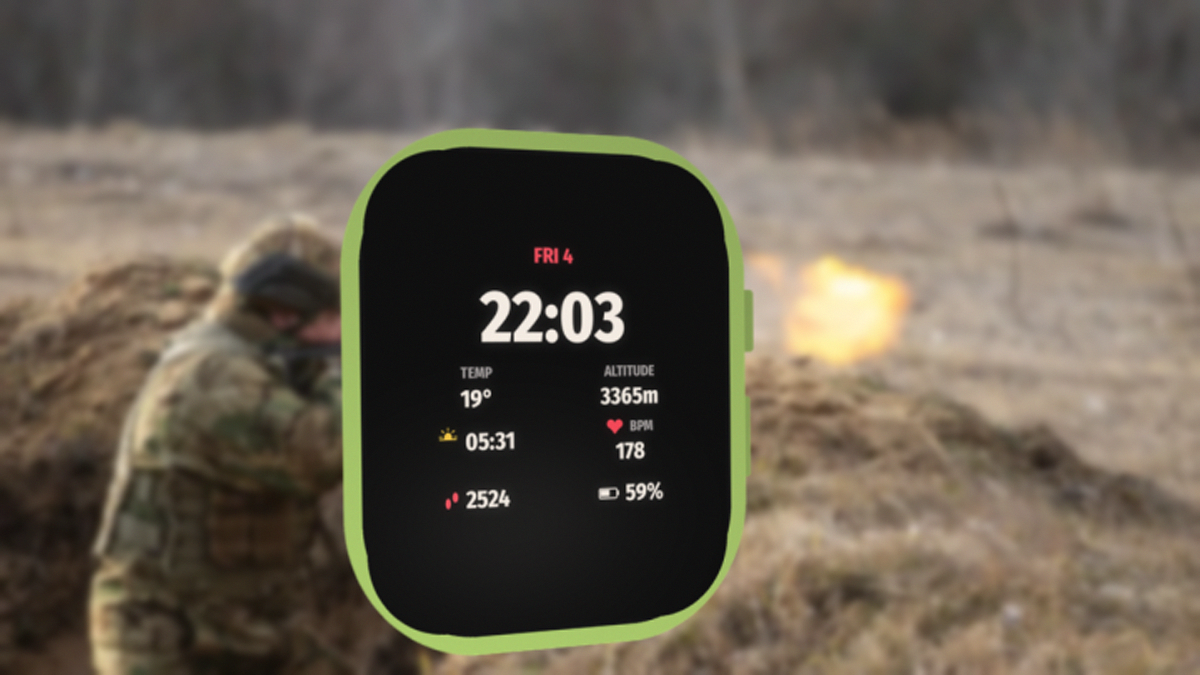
{"hour": 22, "minute": 3}
